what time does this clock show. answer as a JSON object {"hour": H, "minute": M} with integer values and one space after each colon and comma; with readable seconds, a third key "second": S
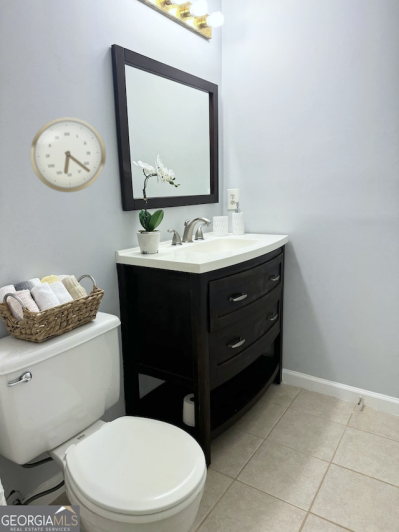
{"hour": 6, "minute": 22}
